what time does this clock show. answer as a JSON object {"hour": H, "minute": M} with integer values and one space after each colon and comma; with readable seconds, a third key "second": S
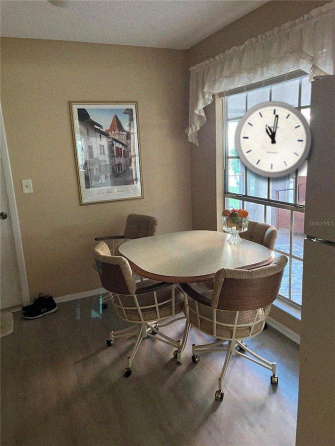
{"hour": 11, "minute": 1}
